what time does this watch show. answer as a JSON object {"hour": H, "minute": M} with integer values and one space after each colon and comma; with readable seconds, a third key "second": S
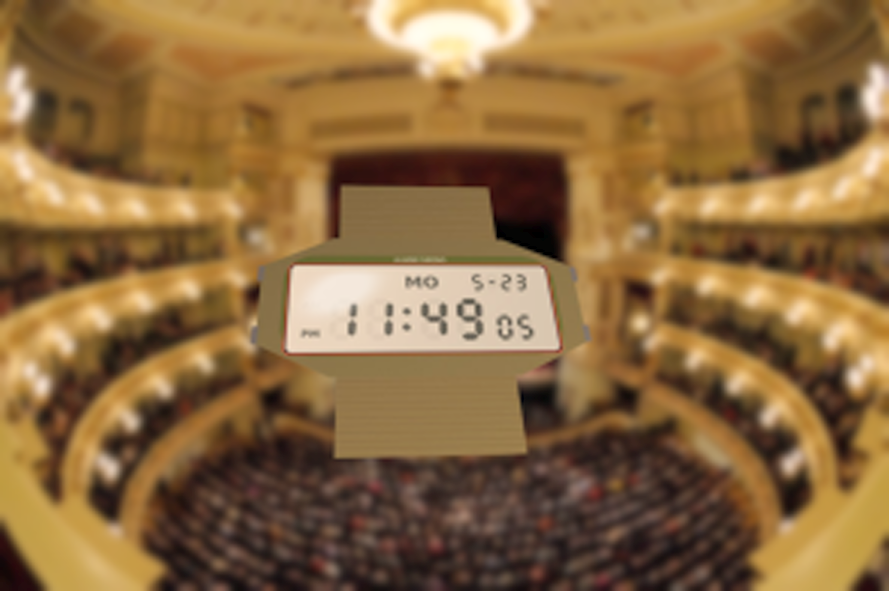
{"hour": 11, "minute": 49, "second": 5}
